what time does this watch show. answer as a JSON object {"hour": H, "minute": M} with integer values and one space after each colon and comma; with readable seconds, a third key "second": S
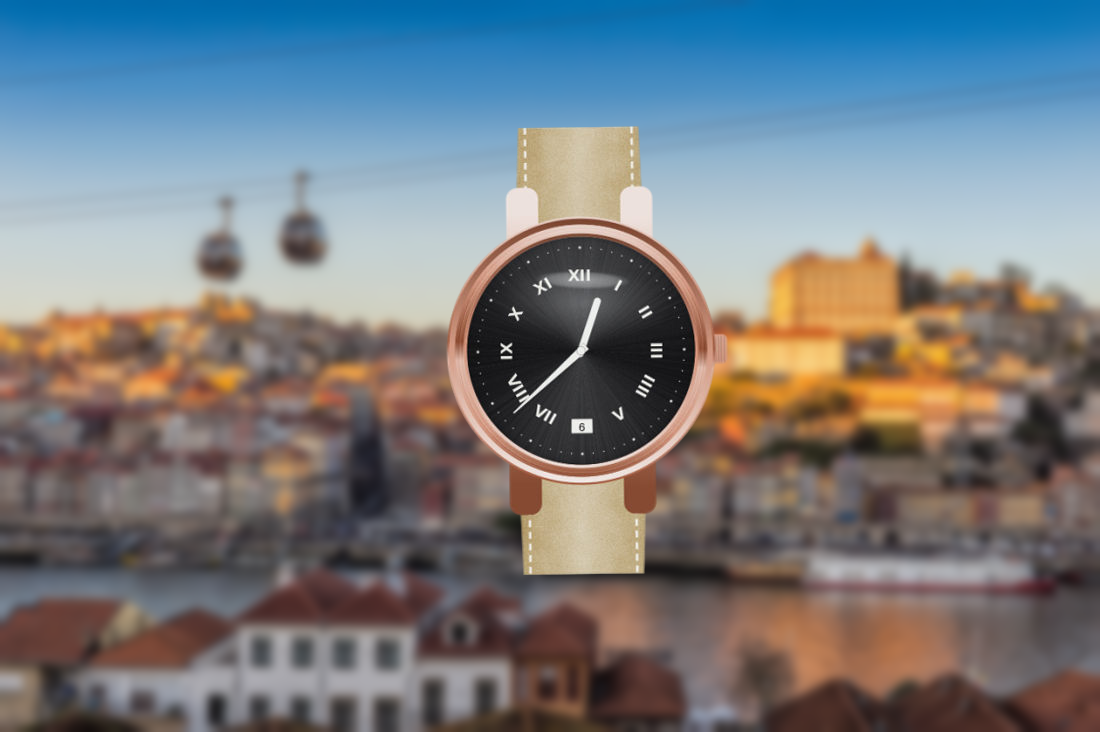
{"hour": 12, "minute": 38}
